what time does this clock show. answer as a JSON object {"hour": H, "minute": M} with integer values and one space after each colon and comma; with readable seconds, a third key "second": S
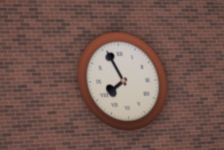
{"hour": 7, "minute": 56}
